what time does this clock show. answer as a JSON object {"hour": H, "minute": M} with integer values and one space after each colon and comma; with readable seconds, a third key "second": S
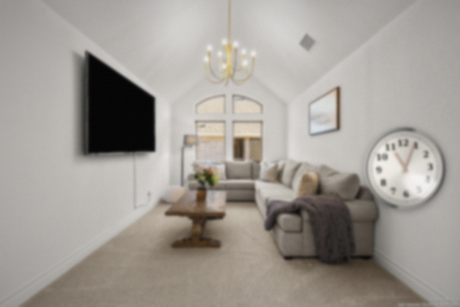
{"hour": 11, "minute": 4}
